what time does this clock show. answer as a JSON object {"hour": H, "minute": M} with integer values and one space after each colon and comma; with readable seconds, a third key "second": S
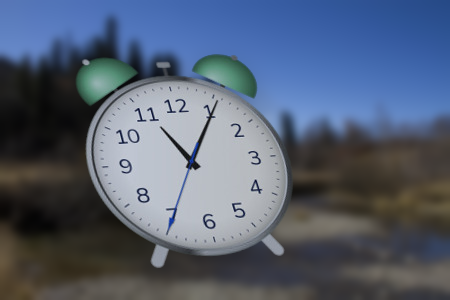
{"hour": 11, "minute": 5, "second": 35}
